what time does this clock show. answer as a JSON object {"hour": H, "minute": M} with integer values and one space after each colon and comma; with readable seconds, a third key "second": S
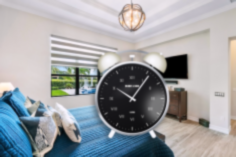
{"hour": 10, "minute": 6}
